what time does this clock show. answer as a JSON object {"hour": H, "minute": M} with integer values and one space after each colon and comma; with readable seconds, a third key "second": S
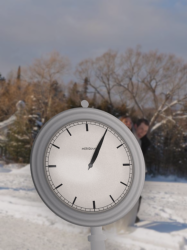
{"hour": 1, "minute": 5}
